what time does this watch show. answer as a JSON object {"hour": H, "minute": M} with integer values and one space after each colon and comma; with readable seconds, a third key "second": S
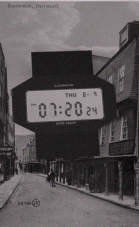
{"hour": 7, "minute": 20, "second": 24}
